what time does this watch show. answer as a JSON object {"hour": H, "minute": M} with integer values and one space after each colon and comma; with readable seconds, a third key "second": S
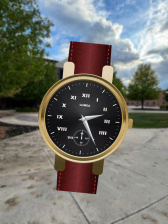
{"hour": 2, "minute": 25}
